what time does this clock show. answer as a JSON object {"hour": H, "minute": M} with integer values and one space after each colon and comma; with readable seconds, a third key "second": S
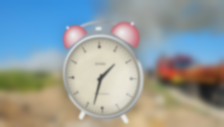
{"hour": 1, "minute": 33}
